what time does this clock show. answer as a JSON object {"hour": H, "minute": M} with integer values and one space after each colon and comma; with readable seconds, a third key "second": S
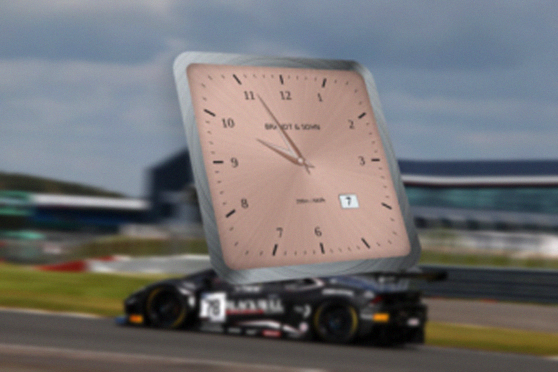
{"hour": 9, "minute": 56}
